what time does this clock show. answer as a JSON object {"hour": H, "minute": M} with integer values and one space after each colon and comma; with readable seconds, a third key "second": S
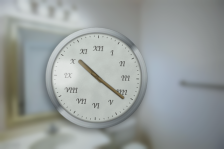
{"hour": 10, "minute": 21}
